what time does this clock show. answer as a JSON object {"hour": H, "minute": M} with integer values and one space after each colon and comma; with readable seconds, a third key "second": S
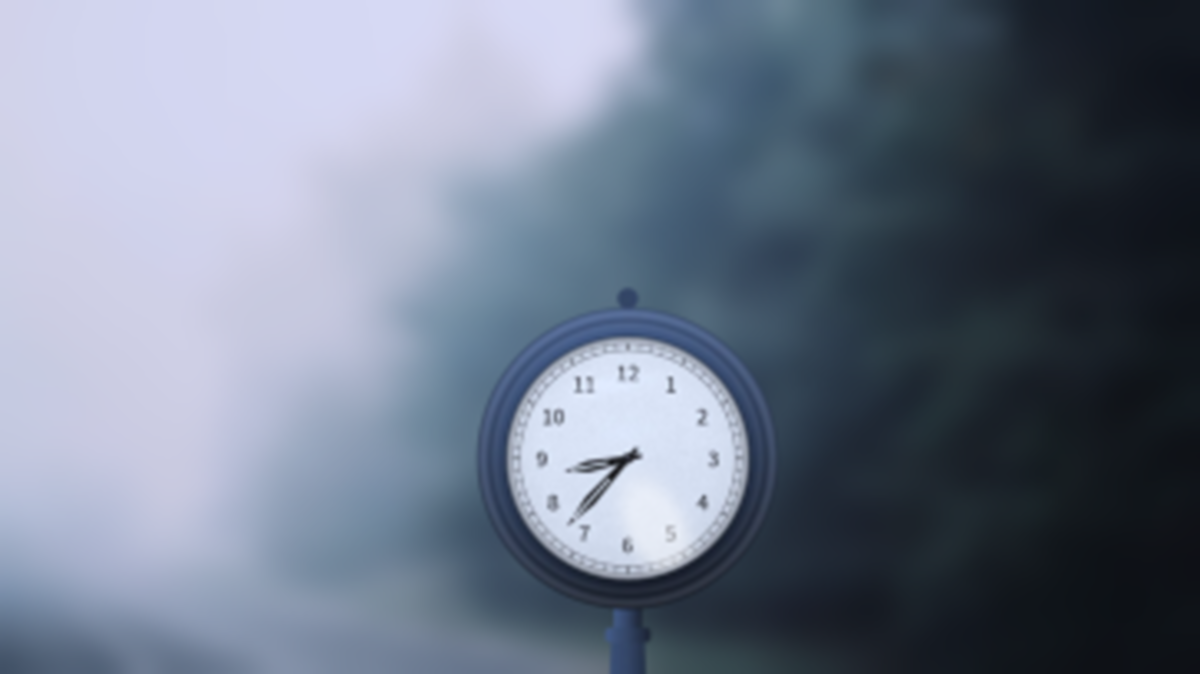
{"hour": 8, "minute": 37}
